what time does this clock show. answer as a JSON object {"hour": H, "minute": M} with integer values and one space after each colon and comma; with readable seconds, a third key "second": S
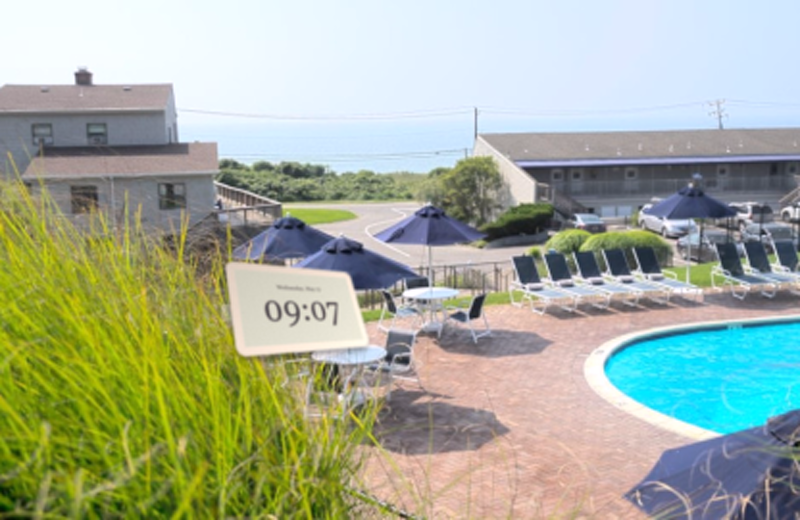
{"hour": 9, "minute": 7}
